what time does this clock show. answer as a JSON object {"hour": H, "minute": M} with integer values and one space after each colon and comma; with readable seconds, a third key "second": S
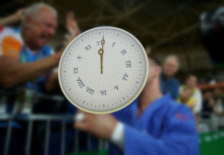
{"hour": 12, "minute": 1}
